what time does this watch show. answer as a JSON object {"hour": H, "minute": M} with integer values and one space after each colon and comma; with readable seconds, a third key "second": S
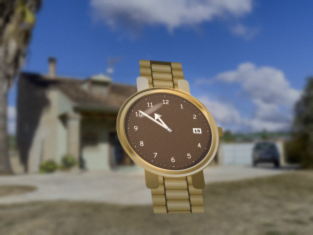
{"hour": 10, "minute": 51}
